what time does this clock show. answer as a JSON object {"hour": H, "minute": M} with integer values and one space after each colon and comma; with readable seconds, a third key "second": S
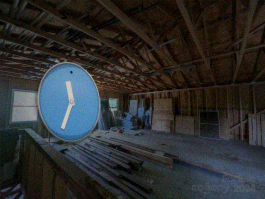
{"hour": 11, "minute": 34}
